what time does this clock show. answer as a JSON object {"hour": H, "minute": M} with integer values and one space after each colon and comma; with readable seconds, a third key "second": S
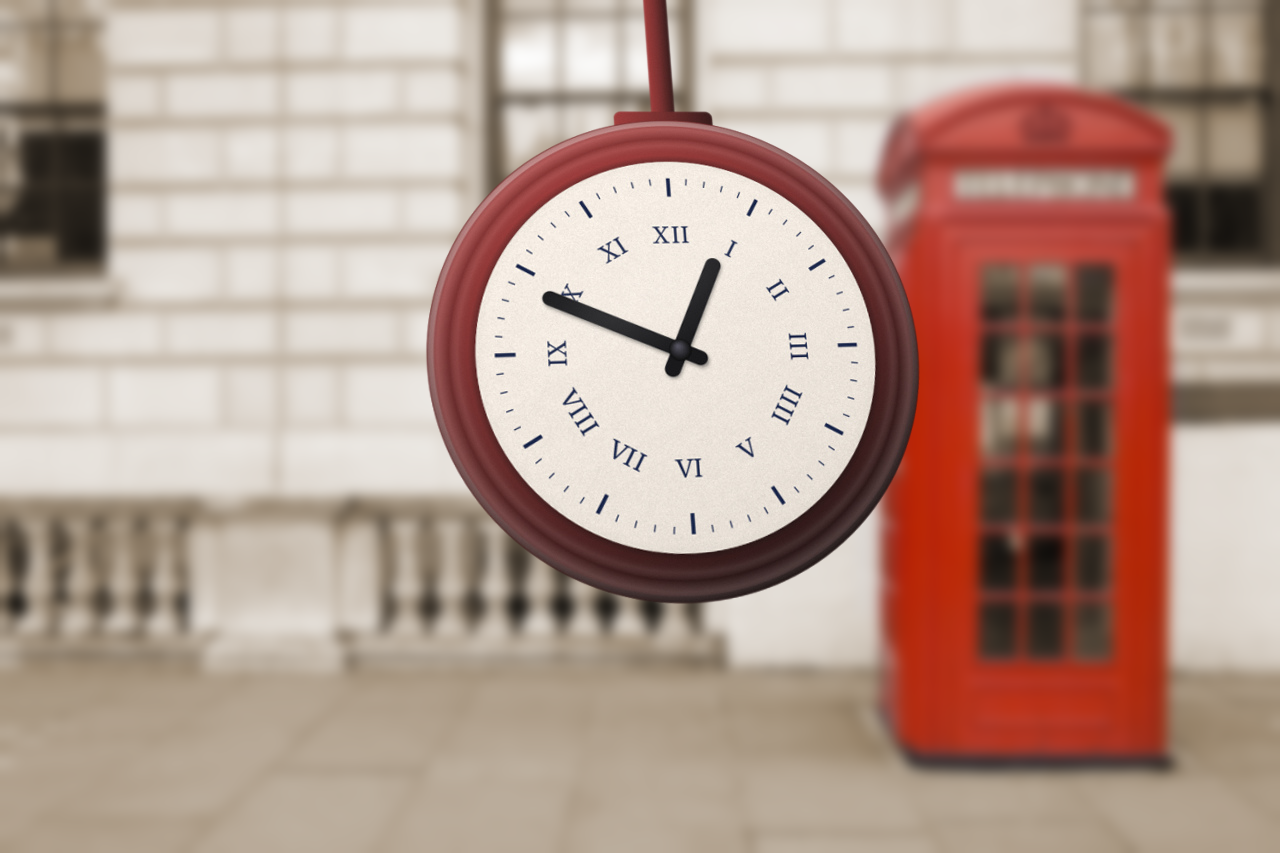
{"hour": 12, "minute": 49}
